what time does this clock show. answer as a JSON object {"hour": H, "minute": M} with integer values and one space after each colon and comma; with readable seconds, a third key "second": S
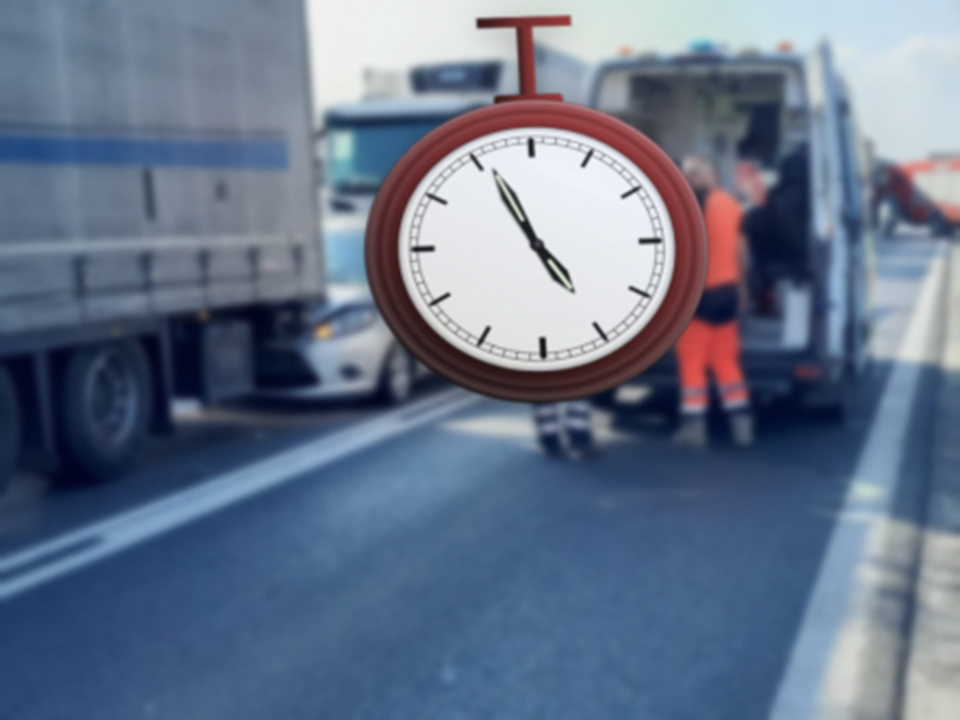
{"hour": 4, "minute": 56}
